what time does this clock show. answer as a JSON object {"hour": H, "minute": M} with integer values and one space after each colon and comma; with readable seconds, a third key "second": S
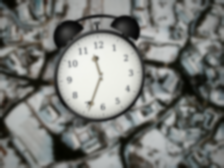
{"hour": 11, "minute": 34}
